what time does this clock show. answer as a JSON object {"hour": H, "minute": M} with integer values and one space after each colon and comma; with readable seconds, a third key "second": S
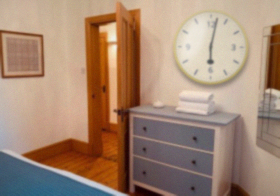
{"hour": 6, "minute": 2}
